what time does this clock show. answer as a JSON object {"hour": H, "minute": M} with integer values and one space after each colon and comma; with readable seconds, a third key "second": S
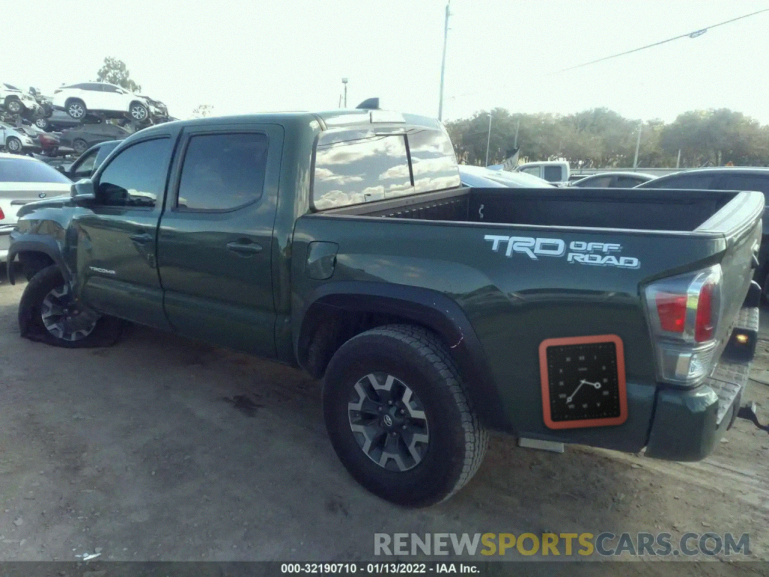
{"hour": 3, "minute": 37}
